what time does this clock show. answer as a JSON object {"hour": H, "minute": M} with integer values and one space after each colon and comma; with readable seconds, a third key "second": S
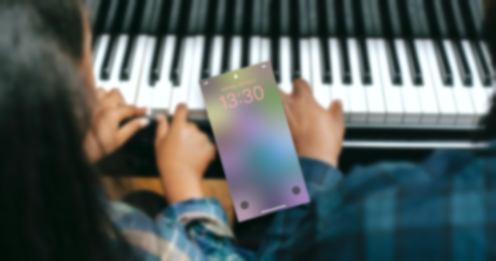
{"hour": 13, "minute": 30}
